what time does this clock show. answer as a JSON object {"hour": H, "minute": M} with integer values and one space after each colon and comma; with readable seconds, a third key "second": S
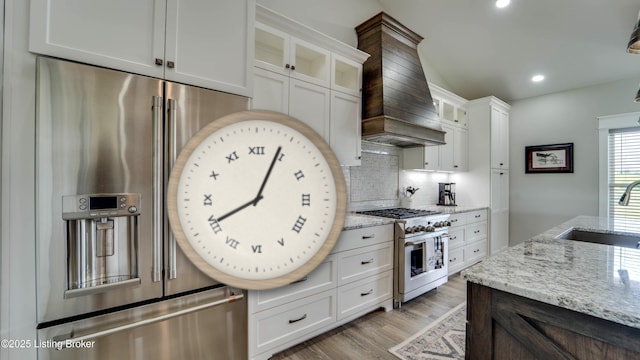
{"hour": 8, "minute": 4}
